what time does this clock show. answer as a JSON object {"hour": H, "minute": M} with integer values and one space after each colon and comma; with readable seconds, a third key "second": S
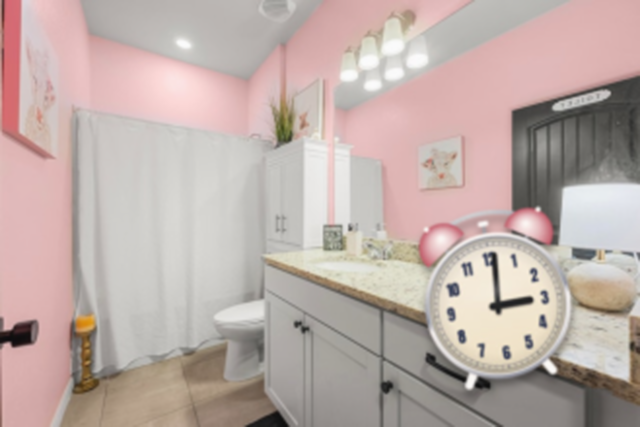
{"hour": 3, "minute": 1}
